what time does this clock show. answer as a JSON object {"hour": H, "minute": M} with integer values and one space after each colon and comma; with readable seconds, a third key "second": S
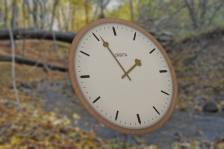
{"hour": 1, "minute": 56}
